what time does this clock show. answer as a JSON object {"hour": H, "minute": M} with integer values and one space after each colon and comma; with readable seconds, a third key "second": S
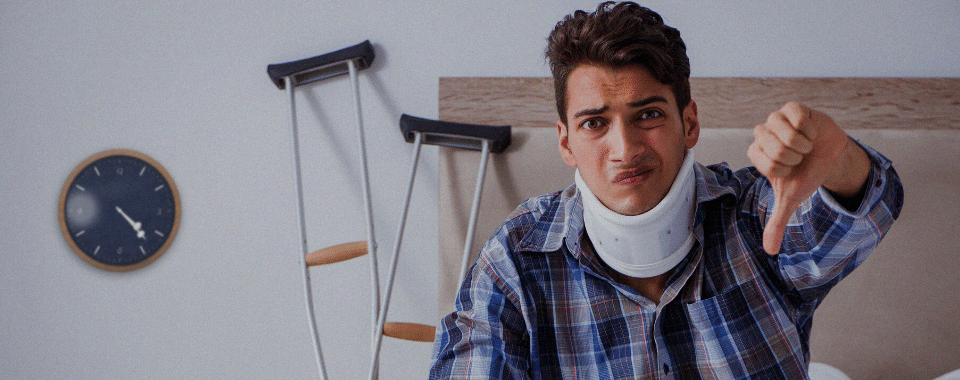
{"hour": 4, "minute": 23}
